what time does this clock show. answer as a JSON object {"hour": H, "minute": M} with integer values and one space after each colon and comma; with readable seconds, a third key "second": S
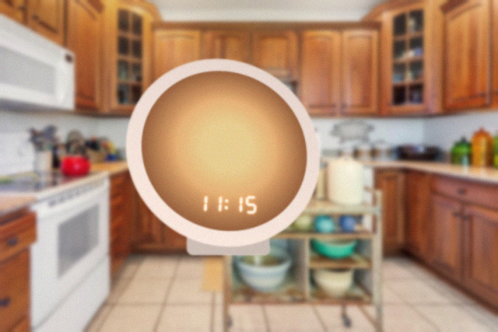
{"hour": 11, "minute": 15}
